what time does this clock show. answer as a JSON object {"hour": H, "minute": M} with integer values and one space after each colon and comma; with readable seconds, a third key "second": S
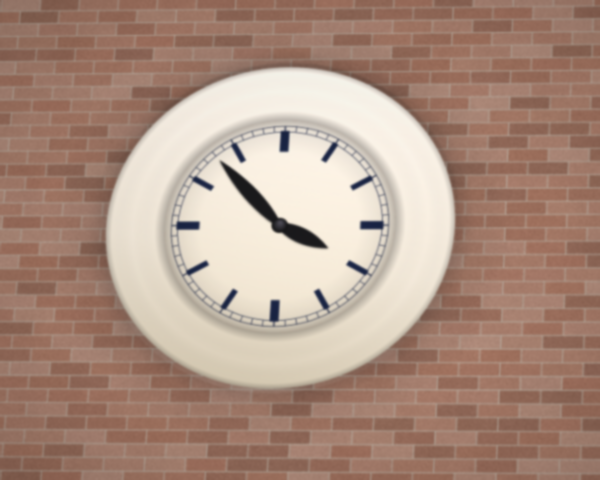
{"hour": 3, "minute": 53}
